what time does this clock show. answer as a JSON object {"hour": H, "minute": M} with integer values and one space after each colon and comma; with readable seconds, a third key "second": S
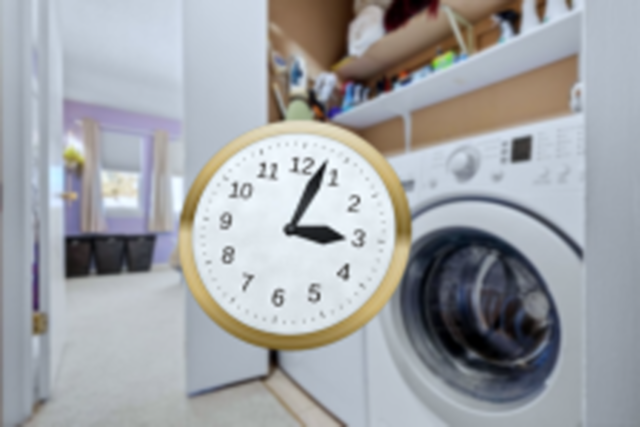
{"hour": 3, "minute": 3}
